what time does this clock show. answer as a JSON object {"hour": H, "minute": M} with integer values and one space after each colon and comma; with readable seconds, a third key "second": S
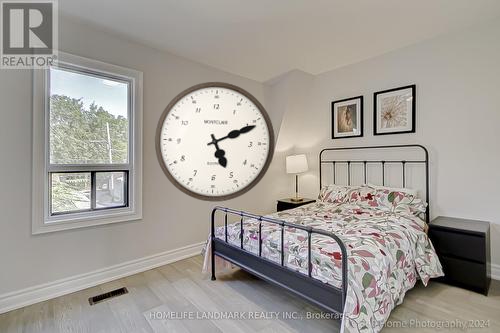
{"hour": 5, "minute": 11}
